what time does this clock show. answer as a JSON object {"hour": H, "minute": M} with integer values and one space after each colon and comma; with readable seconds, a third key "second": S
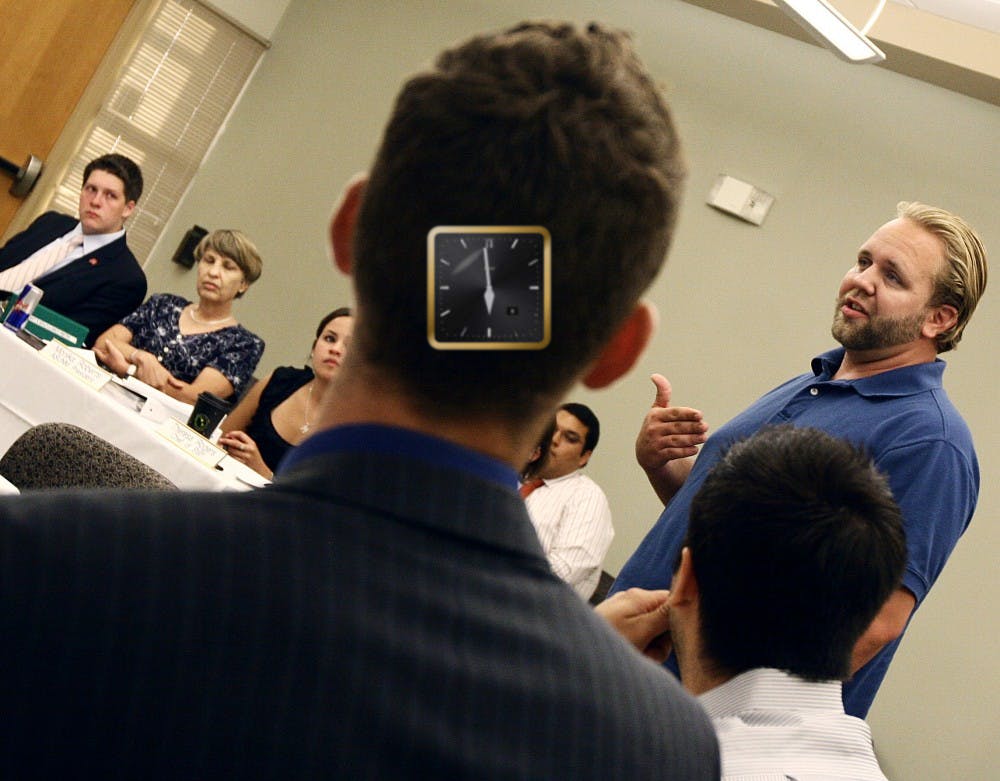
{"hour": 5, "minute": 59}
